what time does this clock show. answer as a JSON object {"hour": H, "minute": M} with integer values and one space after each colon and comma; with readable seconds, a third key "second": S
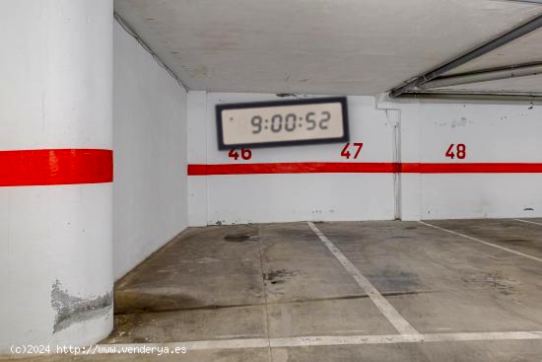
{"hour": 9, "minute": 0, "second": 52}
